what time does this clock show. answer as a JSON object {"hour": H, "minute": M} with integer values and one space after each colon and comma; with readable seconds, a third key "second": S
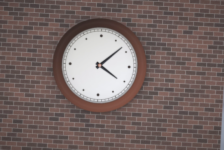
{"hour": 4, "minute": 8}
